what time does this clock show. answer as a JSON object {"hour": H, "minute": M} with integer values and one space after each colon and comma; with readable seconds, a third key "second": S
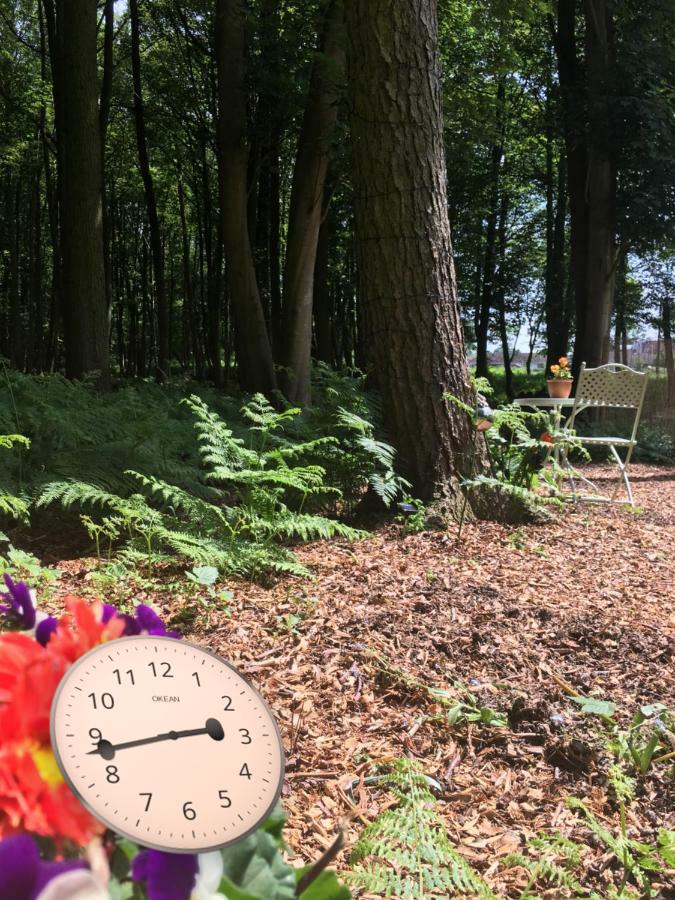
{"hour": 2, "minute": 43}
